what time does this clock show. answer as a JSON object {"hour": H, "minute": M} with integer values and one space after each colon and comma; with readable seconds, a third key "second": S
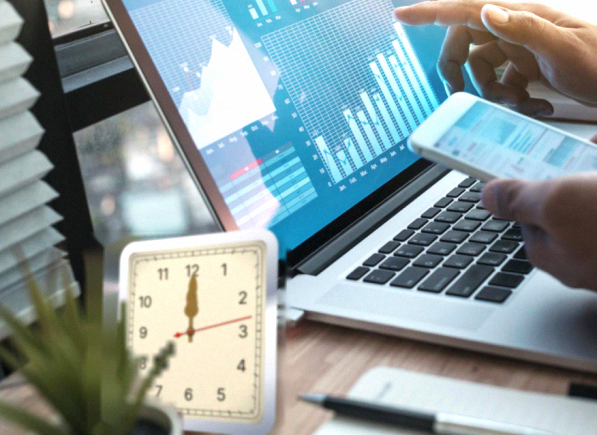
{"hour": 12, "minute": 0, "second": 13}
